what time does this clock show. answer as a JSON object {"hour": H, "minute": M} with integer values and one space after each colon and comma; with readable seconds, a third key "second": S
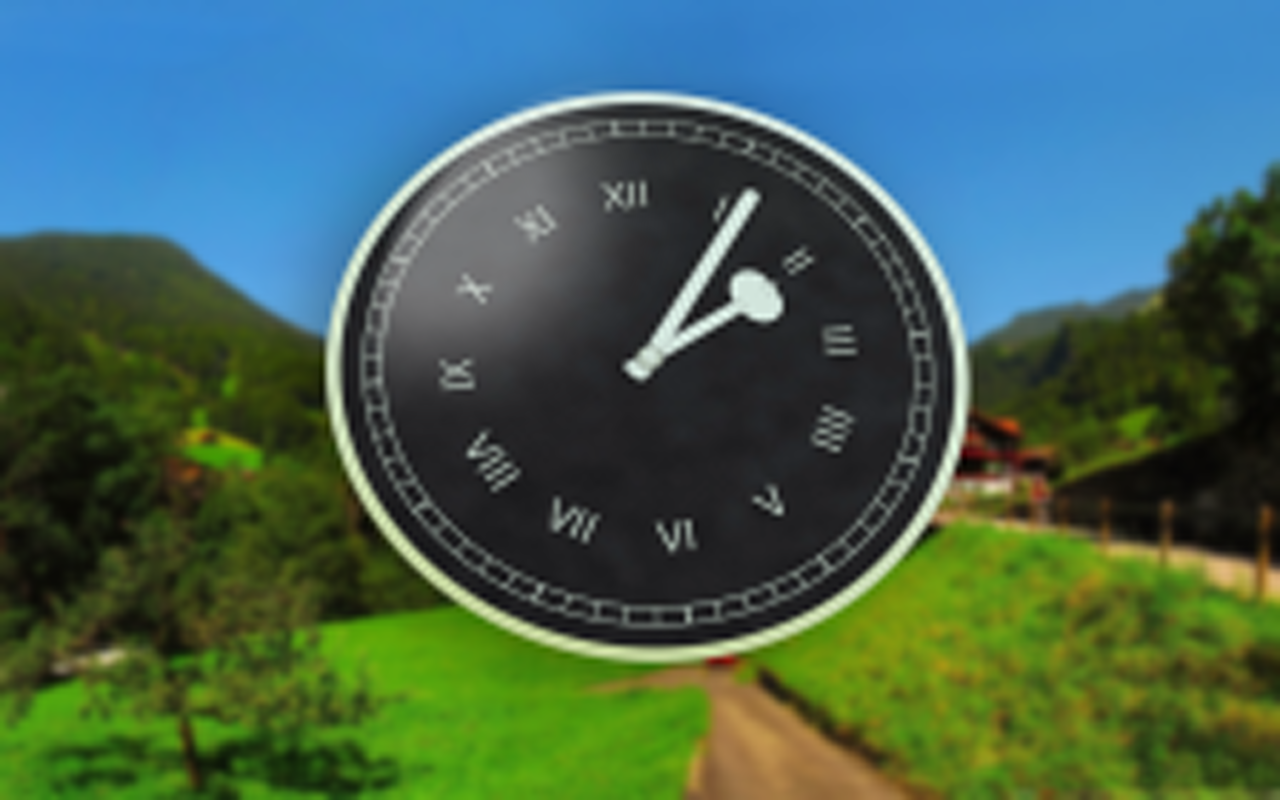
{"hour": 2, "minute": 6}
